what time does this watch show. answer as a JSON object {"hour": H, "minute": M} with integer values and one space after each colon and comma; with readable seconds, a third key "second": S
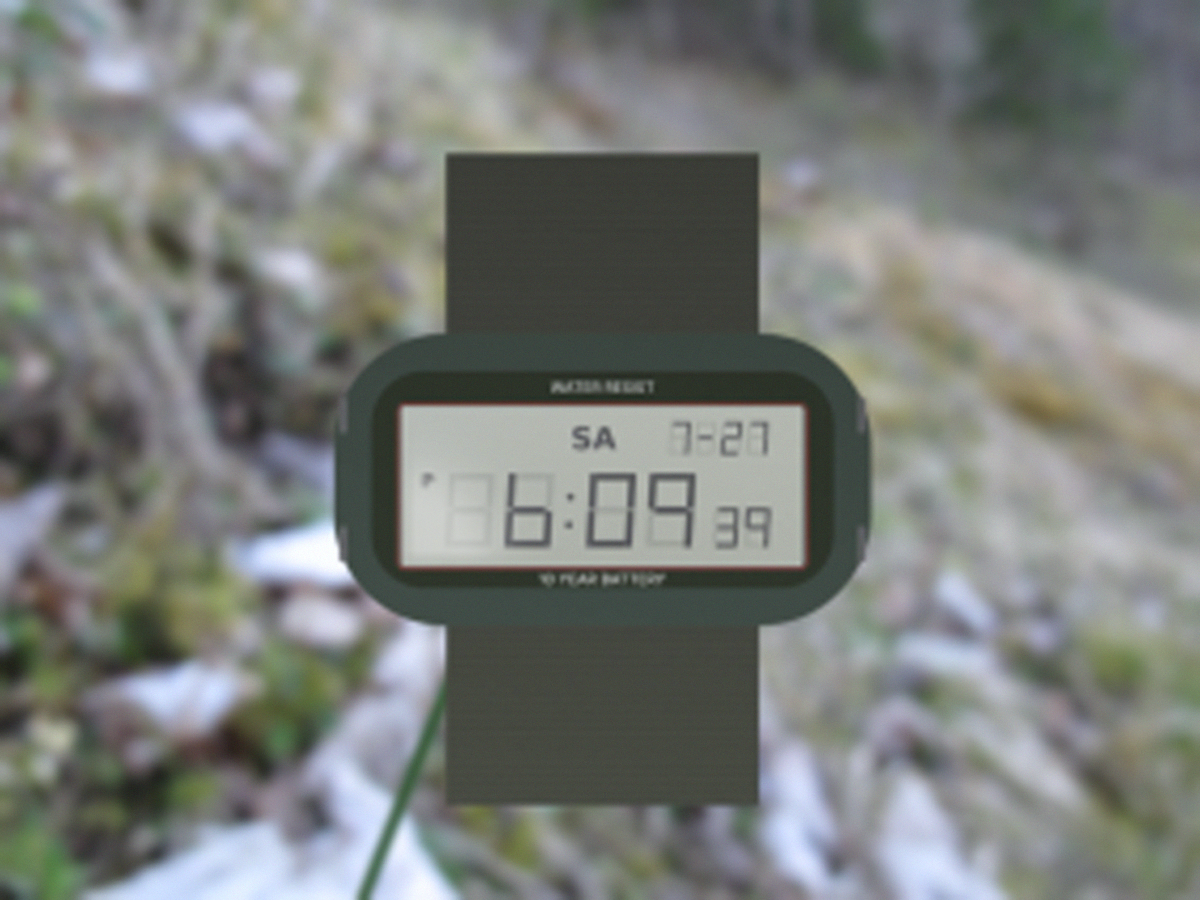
{"hour": 6, "minute": 9, "second": 39}
